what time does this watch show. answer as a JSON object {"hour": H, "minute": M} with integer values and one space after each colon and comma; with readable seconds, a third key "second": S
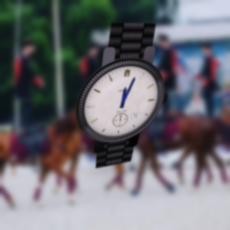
{"hour": 12, "minute": 3}
